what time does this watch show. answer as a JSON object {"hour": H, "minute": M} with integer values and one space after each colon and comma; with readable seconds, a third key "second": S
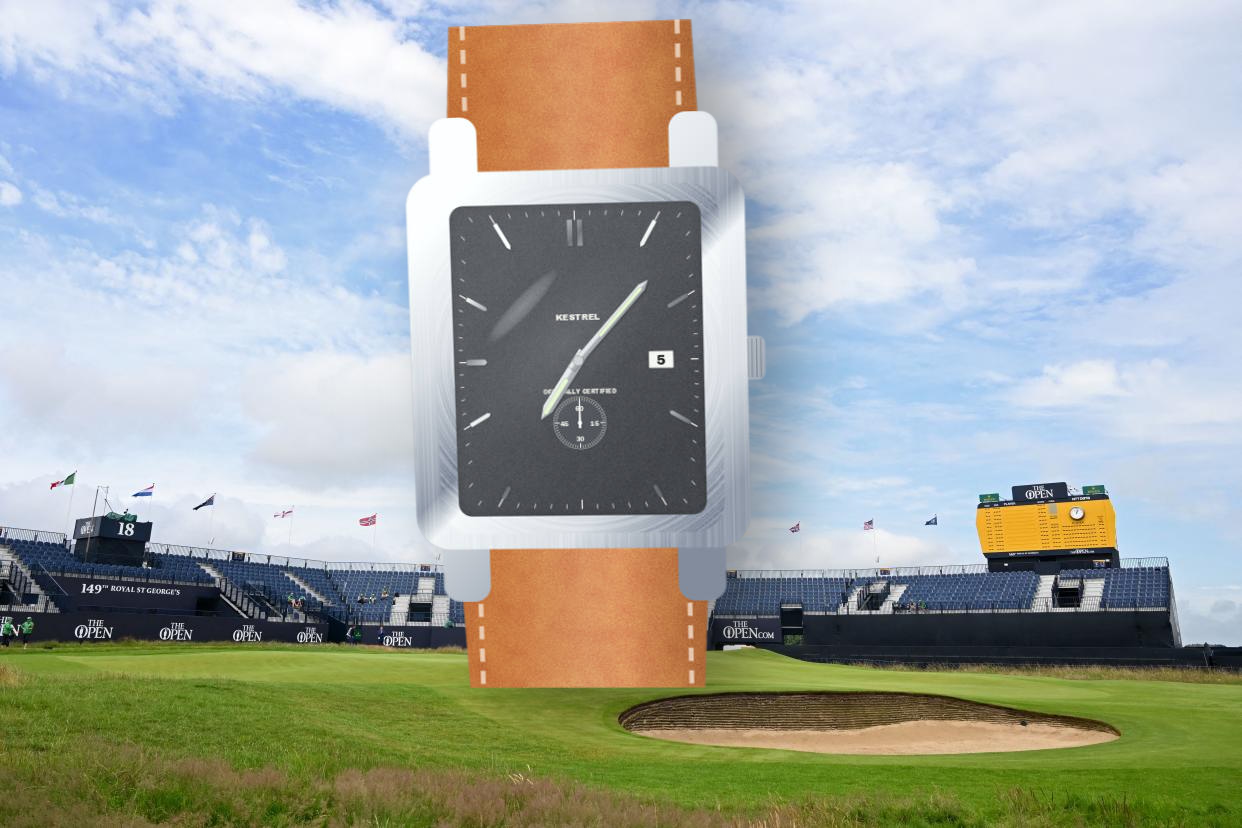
{"hour": 7, "minute": 7}
